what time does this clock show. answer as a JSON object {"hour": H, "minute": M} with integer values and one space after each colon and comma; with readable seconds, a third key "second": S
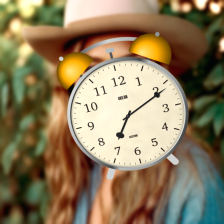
{"hour": 7, "minute": 11}
